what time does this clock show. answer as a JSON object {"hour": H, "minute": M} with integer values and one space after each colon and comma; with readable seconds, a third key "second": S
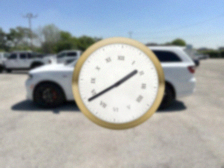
{"hour": 1, "minute": 39}
